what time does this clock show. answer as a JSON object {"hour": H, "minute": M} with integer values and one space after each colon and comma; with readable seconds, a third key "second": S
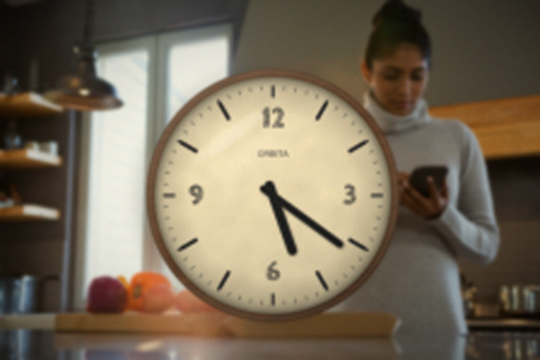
{"hour": 5, "minute": 21}
